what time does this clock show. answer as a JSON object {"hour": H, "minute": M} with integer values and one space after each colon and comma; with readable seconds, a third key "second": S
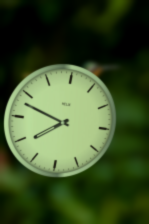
{"hour": 7, "minute": 48}
